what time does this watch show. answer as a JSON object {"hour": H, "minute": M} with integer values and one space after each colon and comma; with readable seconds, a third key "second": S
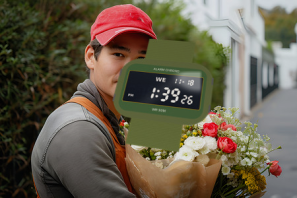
{"hour": 1, "minute": 39, "second": 26}
